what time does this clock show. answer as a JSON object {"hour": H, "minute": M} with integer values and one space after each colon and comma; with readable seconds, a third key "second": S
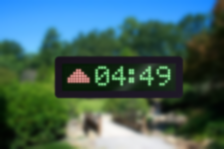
{"hour": 4, "minute": 49}
